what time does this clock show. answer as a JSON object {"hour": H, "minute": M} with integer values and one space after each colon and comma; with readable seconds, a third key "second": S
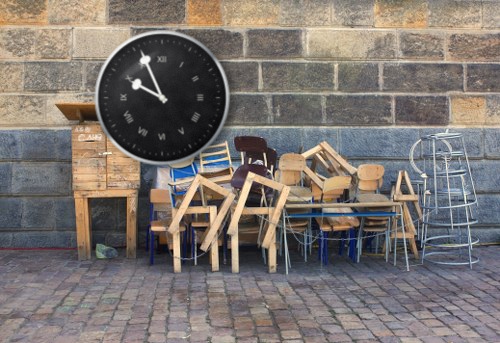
{"hour": 9, "minute": 56}
